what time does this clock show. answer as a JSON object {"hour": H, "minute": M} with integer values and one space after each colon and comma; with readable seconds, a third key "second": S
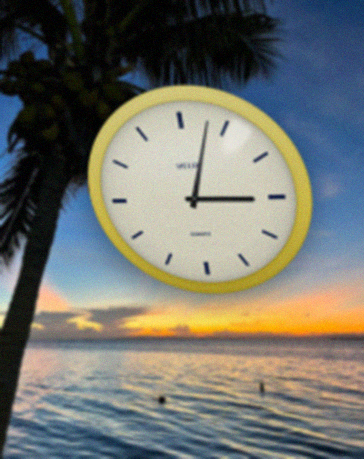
{"hour": 3, "minute": 3}
